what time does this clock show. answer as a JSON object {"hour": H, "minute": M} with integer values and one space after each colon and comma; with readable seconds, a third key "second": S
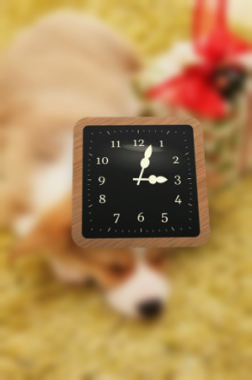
{"hour": 3, "minute": 3}
